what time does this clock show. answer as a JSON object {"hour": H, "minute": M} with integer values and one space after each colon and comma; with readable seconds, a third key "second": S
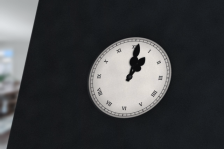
{"hour": 1, "minute": 1}
